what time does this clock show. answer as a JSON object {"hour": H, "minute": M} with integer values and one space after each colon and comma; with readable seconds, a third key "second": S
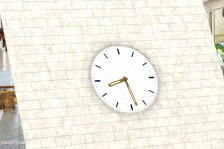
{"hour": 8, "minute": 28}
